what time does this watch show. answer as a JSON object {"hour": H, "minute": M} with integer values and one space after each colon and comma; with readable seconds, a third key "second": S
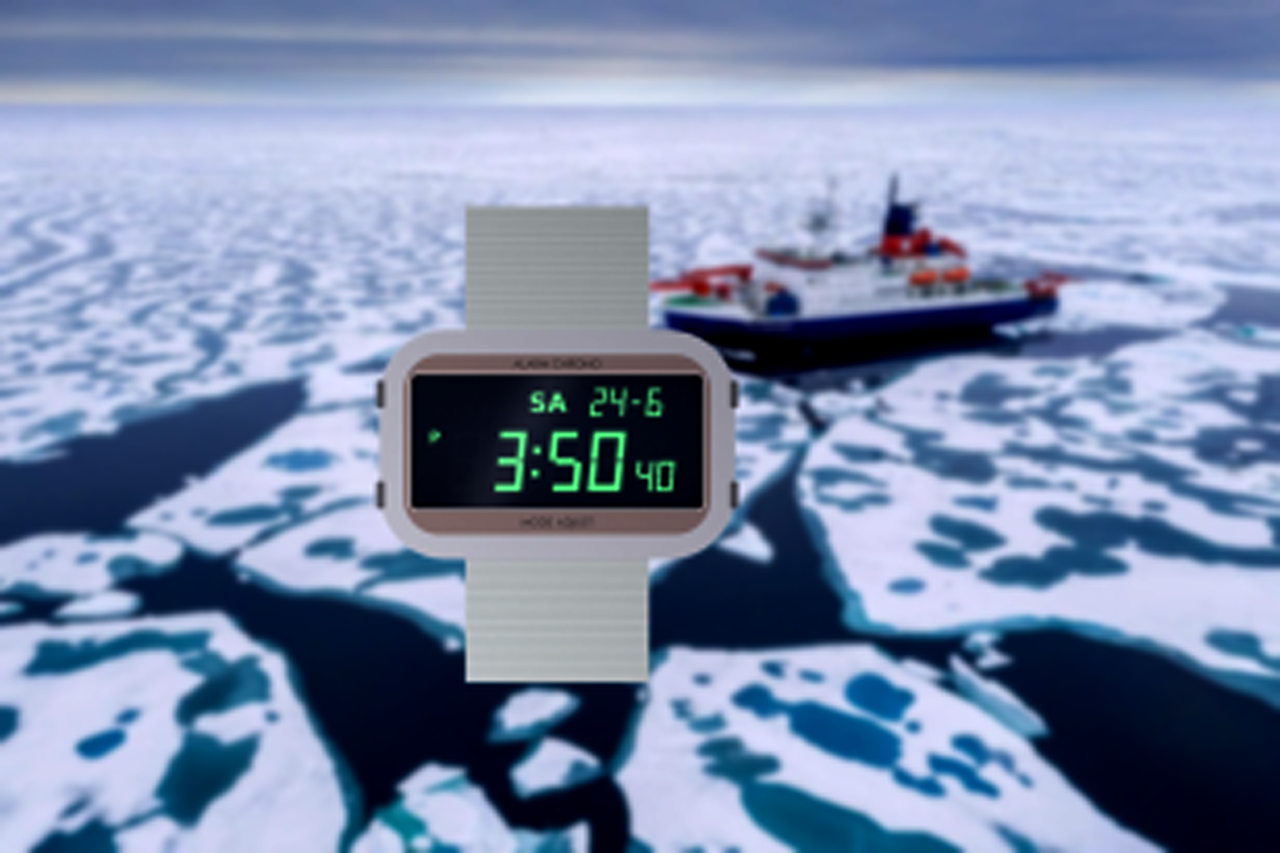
{"hour": 3, "minute": 50, "second": 40}
